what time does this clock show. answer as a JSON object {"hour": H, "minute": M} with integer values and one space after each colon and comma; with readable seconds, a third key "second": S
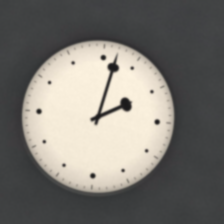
{"hour": 2, "minute": 2}
